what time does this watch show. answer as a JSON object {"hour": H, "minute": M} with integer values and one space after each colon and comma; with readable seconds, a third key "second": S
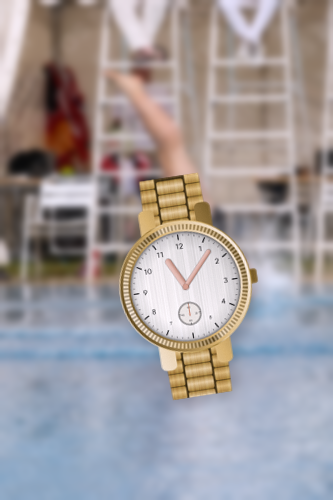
{"hour": 11, "minute": 7}
